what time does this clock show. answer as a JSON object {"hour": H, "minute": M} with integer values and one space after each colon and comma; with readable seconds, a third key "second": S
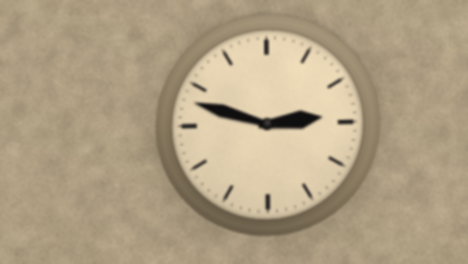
{"hour": 2, "minute": 48}
